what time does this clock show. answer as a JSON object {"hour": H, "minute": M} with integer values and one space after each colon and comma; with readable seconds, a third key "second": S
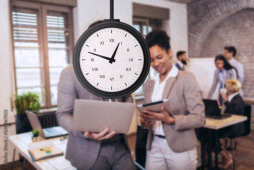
{"hour": 12, "minute": 48}
